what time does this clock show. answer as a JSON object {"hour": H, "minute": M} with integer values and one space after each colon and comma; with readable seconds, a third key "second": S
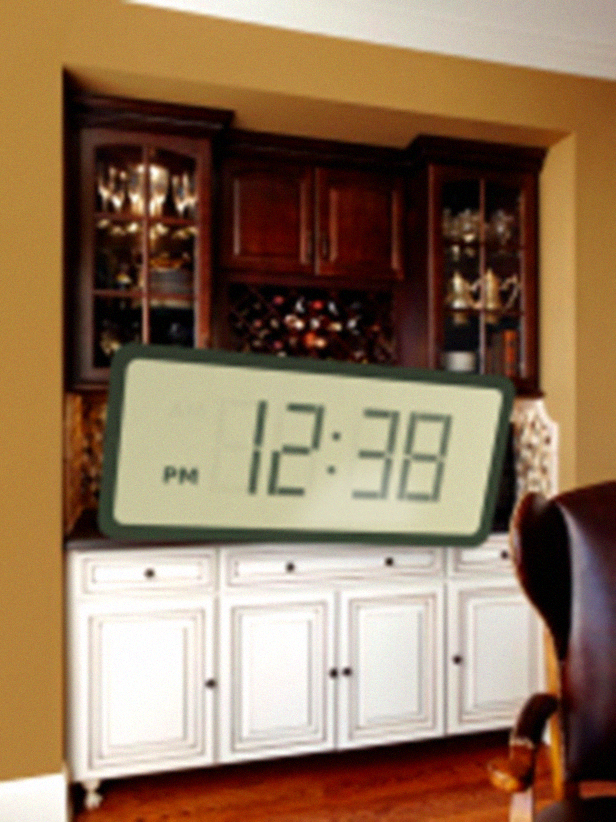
{"hour": 12, "minute": 38}
